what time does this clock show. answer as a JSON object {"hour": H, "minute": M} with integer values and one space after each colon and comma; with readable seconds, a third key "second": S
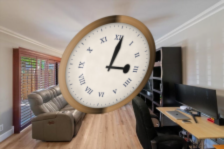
{"hour": 3, "minute": 1}
